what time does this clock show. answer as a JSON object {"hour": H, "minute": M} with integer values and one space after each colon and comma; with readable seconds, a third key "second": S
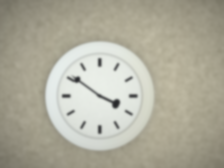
{"hour": 3, "minute": 51}
